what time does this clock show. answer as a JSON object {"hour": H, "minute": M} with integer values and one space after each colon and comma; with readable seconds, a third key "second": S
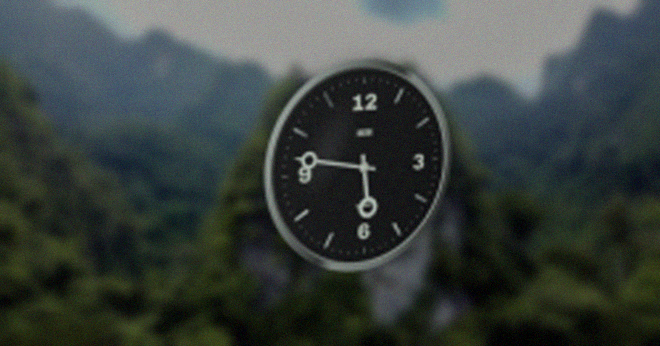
{"hour": 5, "minute": 47}
